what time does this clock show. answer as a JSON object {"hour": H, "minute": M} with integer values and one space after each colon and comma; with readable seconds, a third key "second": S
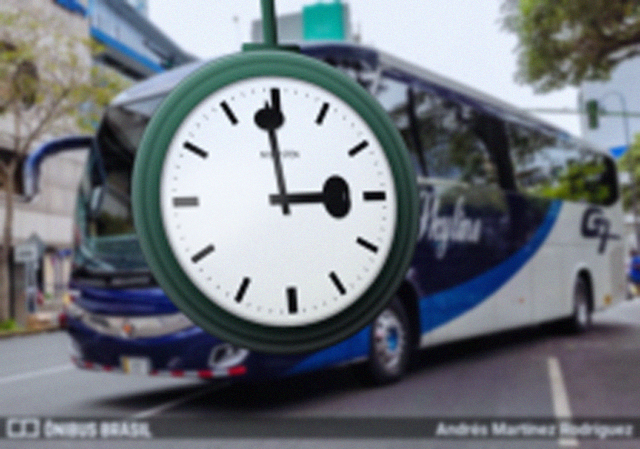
{"hour": 2, "minute": 59}
